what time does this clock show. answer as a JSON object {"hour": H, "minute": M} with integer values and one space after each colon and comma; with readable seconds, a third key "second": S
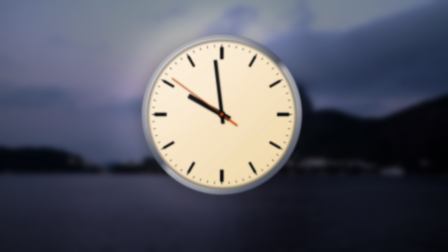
{"hour": 9, "minute": 58, "second": 51}
